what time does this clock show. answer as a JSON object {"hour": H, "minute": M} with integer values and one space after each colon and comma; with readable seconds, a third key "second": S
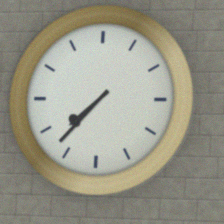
{"hour": 7, "minute": 37}
